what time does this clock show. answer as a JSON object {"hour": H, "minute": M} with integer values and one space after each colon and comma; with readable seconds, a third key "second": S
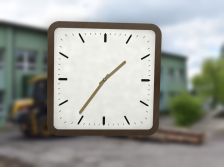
{"hour": 1, "minute": 36}
